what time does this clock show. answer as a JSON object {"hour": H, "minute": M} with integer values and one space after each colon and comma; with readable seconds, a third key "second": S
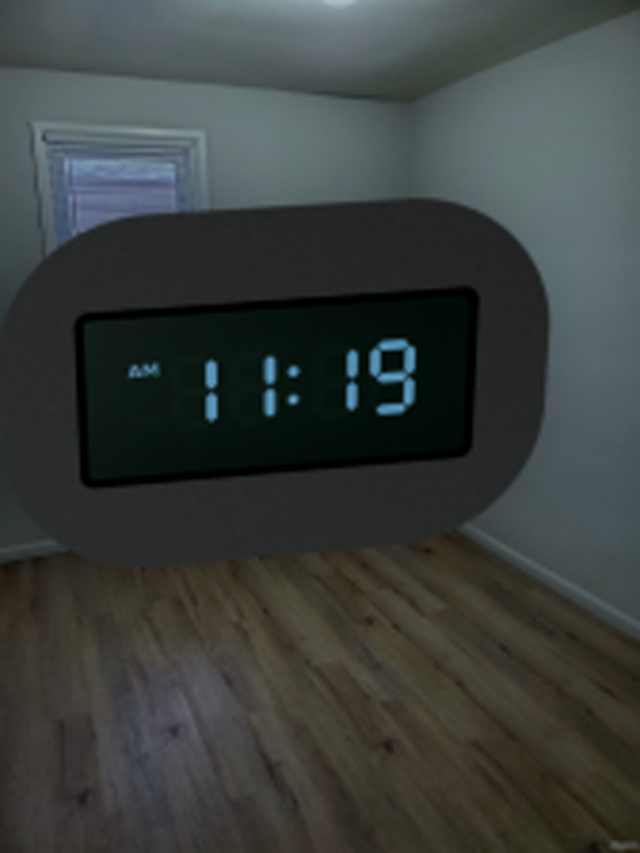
{"hour": 11, "minute": 19}
